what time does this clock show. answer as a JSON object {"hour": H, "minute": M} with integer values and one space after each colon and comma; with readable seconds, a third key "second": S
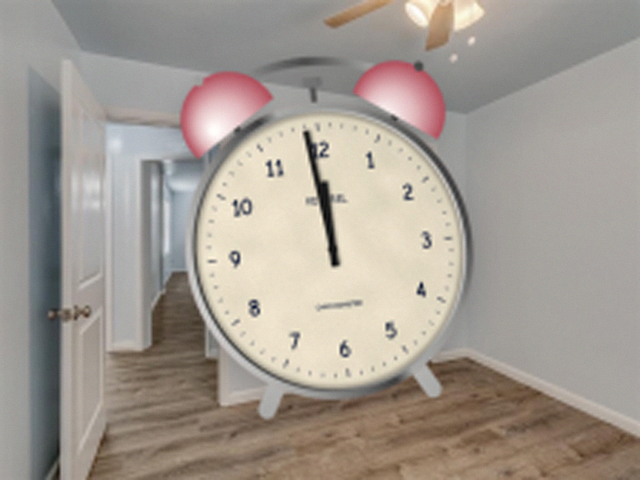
{"hour": 11, "minute": 59}
